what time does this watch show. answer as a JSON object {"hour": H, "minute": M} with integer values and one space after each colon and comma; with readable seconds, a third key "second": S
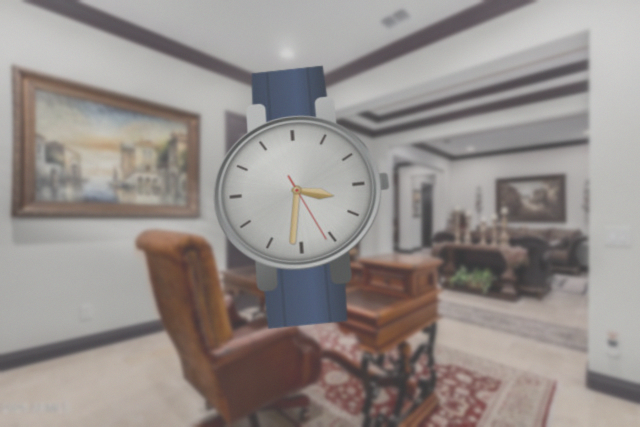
{"hour": 3, "minute": 31, "second": 26}
